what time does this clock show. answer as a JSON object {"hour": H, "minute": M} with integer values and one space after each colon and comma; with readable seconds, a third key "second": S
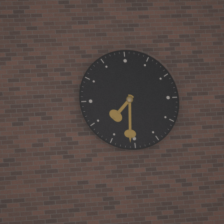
{"hour": 7, "minute": 31}
